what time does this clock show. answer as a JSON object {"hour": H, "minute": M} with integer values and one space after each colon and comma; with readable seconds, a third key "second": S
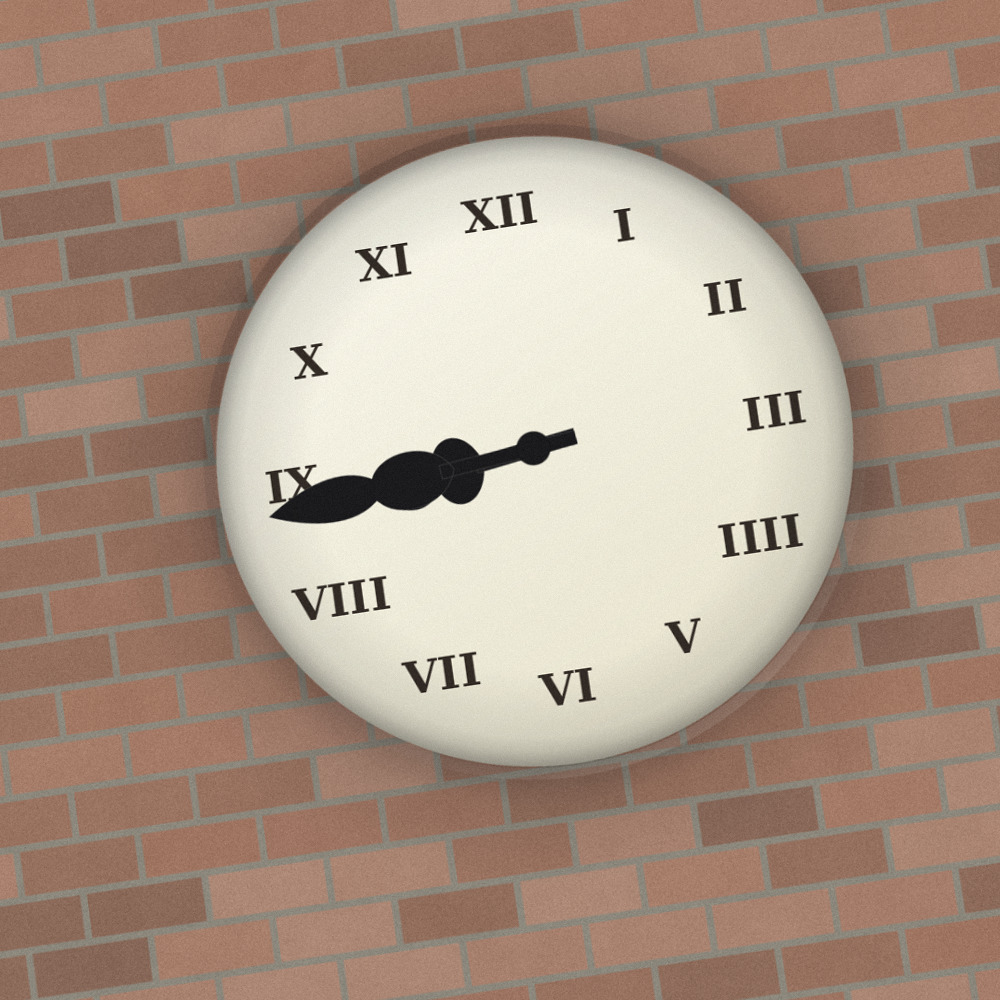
{"hour": 8, "minute": 44}
